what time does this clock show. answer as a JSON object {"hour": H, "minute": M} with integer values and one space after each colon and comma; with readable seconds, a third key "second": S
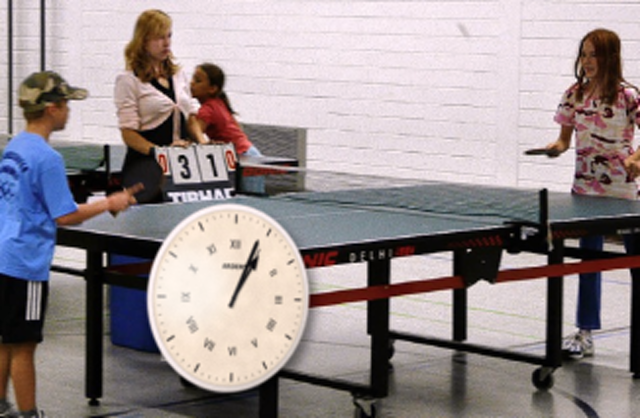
{"hour": 1, "minute": 4}
